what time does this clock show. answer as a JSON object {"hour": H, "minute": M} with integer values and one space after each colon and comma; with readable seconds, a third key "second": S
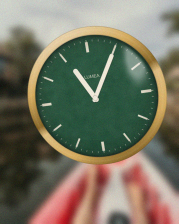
{"hour": 11, "minute": 5}
